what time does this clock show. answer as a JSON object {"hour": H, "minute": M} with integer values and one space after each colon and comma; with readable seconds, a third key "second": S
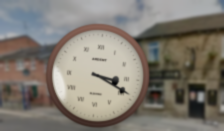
{"hour": 3, "minute": 19}
